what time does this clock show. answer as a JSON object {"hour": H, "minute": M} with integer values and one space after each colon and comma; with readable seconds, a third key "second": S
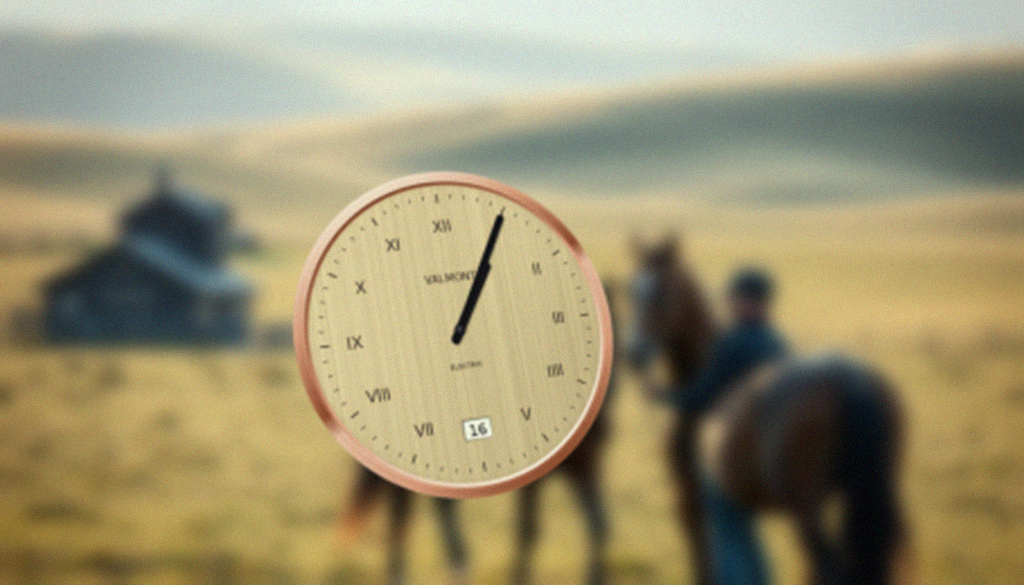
{"hour": 1, "minute": 5}
